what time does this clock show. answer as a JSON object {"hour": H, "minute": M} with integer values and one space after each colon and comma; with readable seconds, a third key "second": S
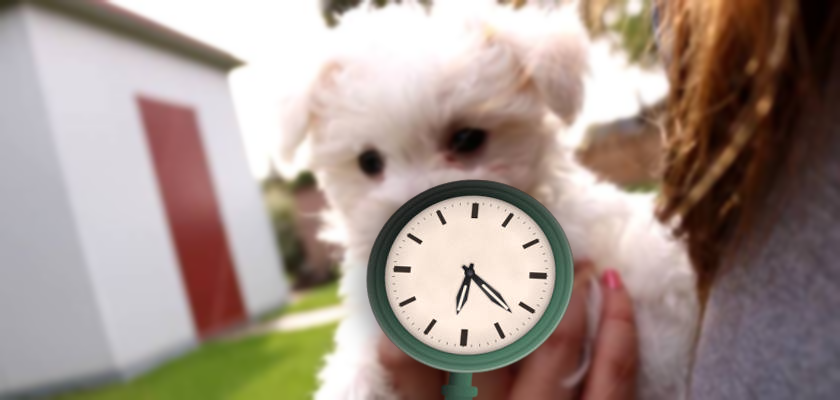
{"hour": 6, "minute": 22}
